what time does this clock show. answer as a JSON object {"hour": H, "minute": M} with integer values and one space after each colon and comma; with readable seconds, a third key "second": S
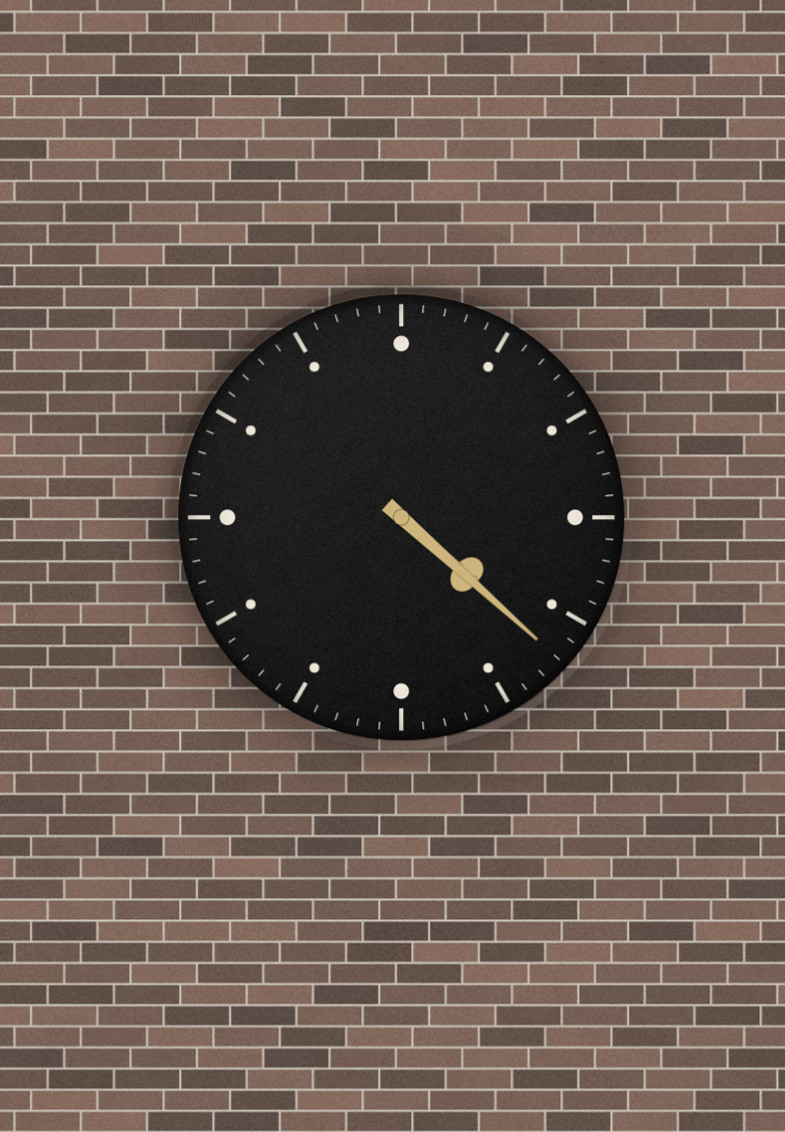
{"hour": 4, "minute": 22}
